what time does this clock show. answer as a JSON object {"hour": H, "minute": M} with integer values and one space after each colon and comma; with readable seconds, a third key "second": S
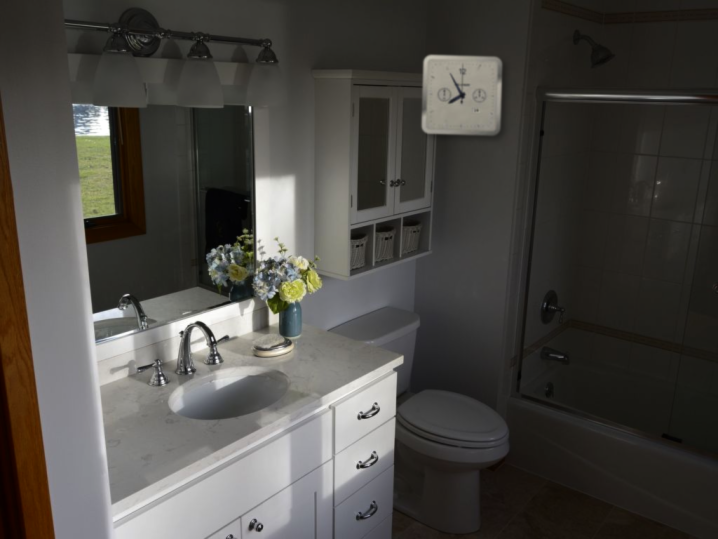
{"hour": 7, "minute": 55}
